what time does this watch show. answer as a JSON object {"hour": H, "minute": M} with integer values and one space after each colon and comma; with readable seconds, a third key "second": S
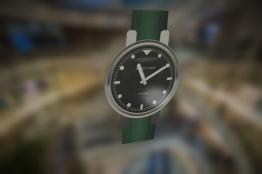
{"hour": 11, "minute": 10}
